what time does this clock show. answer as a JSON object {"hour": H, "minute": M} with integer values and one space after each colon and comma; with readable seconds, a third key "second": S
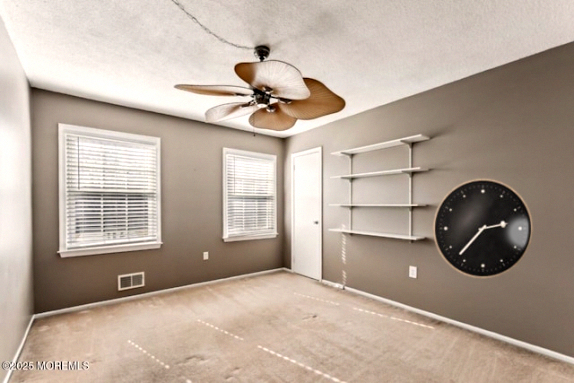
{"hour": 2, "minute": 37}
